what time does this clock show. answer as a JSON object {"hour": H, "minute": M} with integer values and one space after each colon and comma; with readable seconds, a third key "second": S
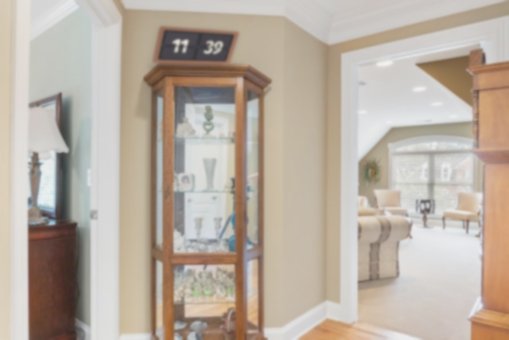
{"hour": 11, "minute": 39}
